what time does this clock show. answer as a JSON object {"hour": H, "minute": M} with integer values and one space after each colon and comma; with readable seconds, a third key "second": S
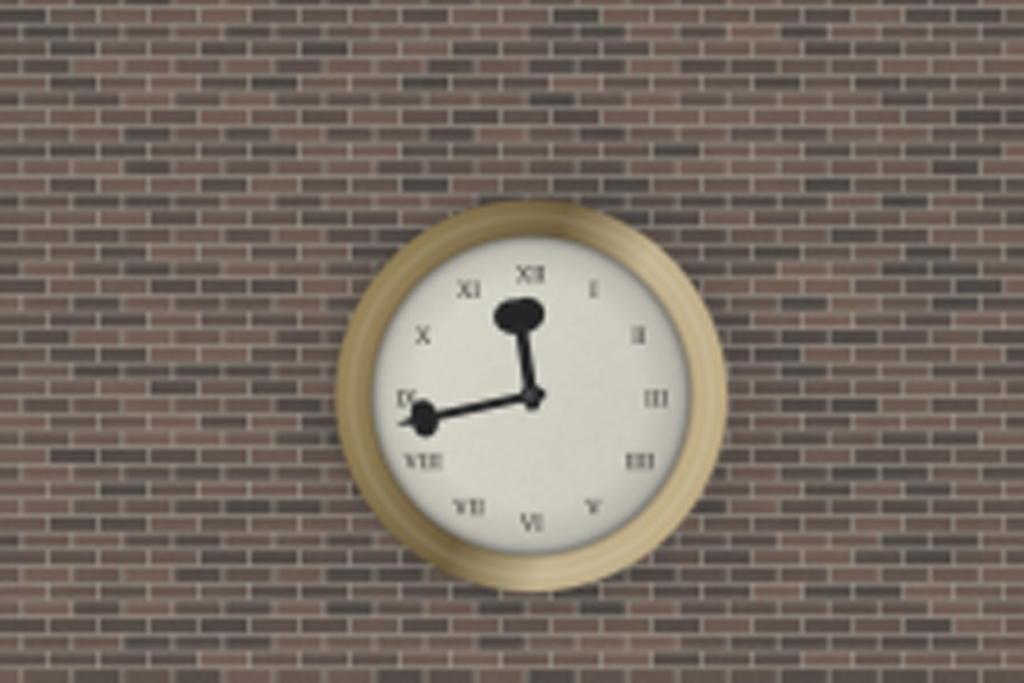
{"hour": 11, "minute": 43}
